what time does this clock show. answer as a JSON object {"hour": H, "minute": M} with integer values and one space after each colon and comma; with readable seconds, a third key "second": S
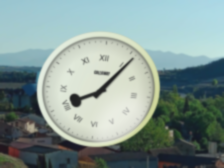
{"hour": 8, "minute": 6}
